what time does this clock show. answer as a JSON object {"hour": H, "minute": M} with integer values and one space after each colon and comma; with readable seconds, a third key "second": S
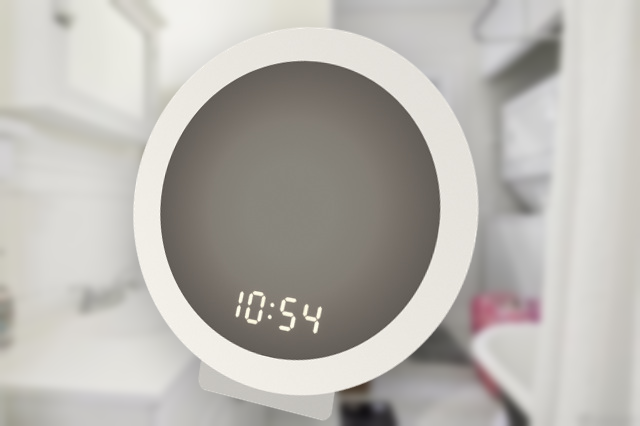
{"hour": 10, "minute": 54}
